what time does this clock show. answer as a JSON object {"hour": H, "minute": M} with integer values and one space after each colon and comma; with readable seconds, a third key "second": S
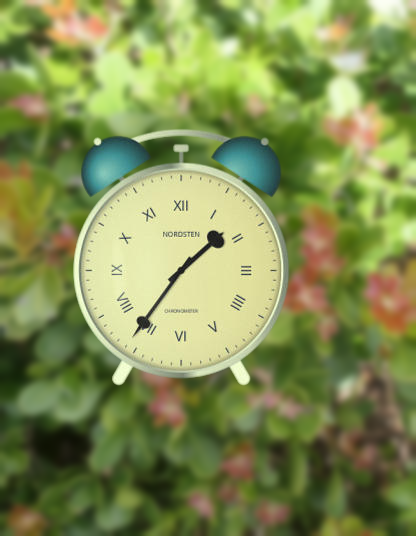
{"hour": 1, "minute": 36}
